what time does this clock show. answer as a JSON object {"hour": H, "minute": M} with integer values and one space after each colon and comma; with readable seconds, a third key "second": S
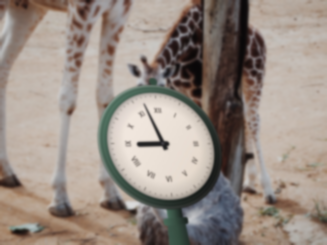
{"hour": 8, "minute": 57}
